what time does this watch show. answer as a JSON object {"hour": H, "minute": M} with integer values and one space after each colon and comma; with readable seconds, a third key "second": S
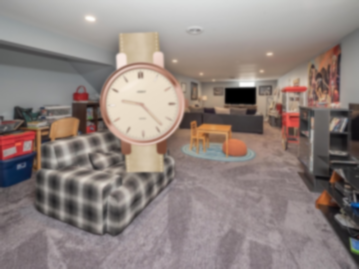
{"hour": 9, "minute": 23}
